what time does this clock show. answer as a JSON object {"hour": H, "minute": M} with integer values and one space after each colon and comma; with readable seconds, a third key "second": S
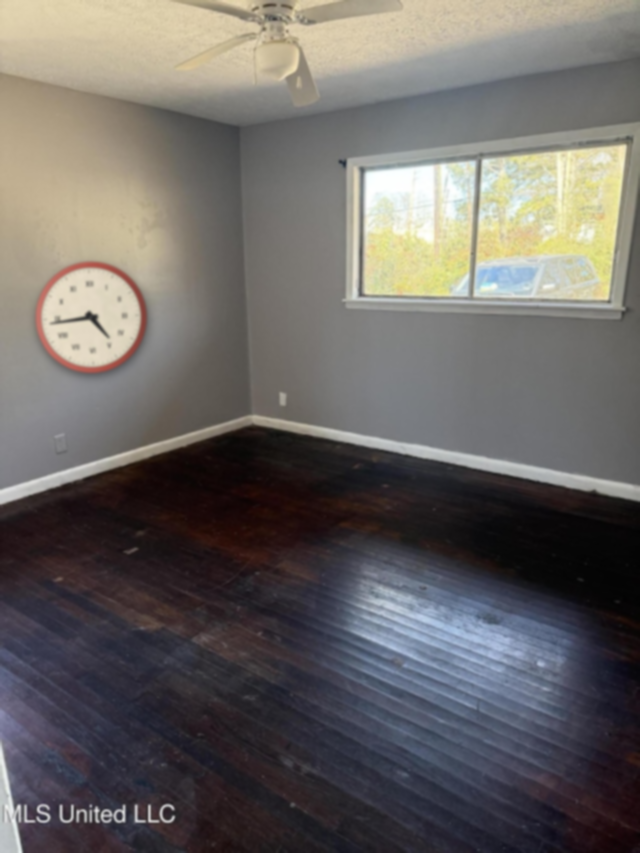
{"hour": 4, "minute": 44}
